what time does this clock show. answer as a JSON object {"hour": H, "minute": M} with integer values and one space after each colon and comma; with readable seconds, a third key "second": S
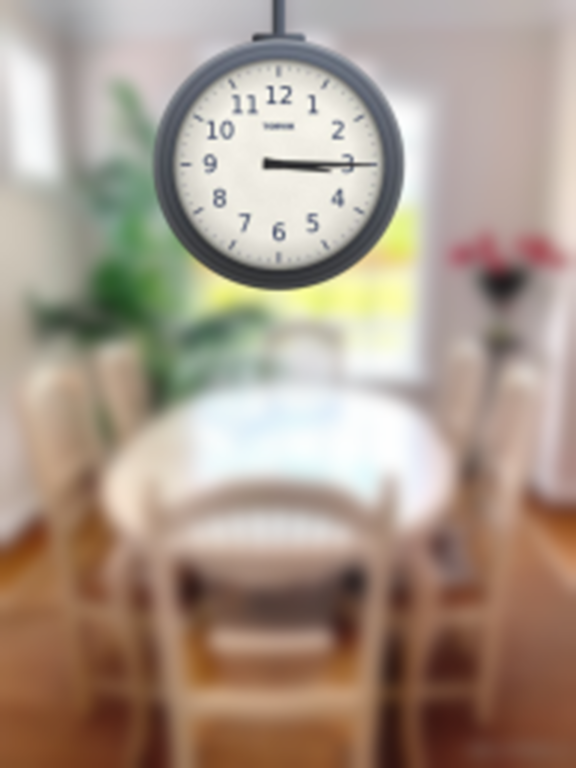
{"hour": 3, "minute": 15}
